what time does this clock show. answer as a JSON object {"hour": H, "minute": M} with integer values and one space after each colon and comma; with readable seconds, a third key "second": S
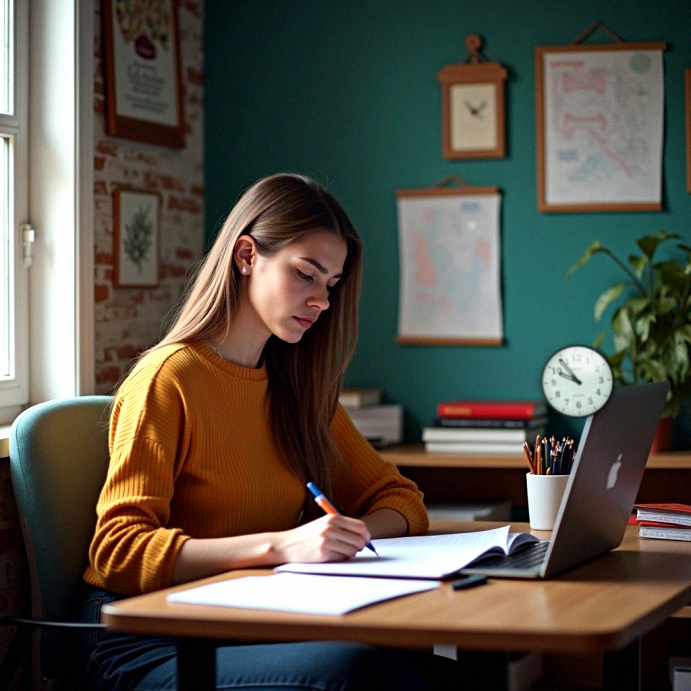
{"hour": 9, "minute": 54}
